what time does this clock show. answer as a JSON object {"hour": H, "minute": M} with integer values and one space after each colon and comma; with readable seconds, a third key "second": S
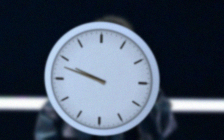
{"hour": 9, "minute": 48}
